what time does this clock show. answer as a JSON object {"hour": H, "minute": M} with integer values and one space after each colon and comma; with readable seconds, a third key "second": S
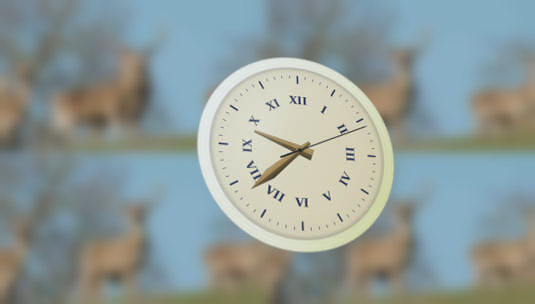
{"hour": 9, "minute": 38, "second": 11}
